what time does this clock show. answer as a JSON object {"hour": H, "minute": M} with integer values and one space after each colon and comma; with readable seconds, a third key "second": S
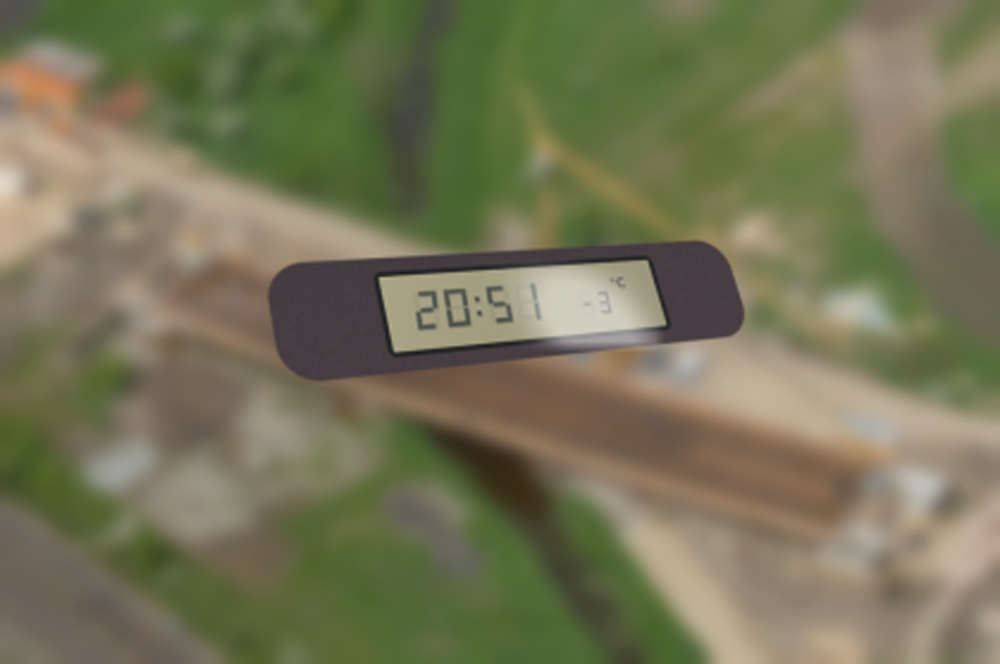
{"hour": 20, "minute": 51}
